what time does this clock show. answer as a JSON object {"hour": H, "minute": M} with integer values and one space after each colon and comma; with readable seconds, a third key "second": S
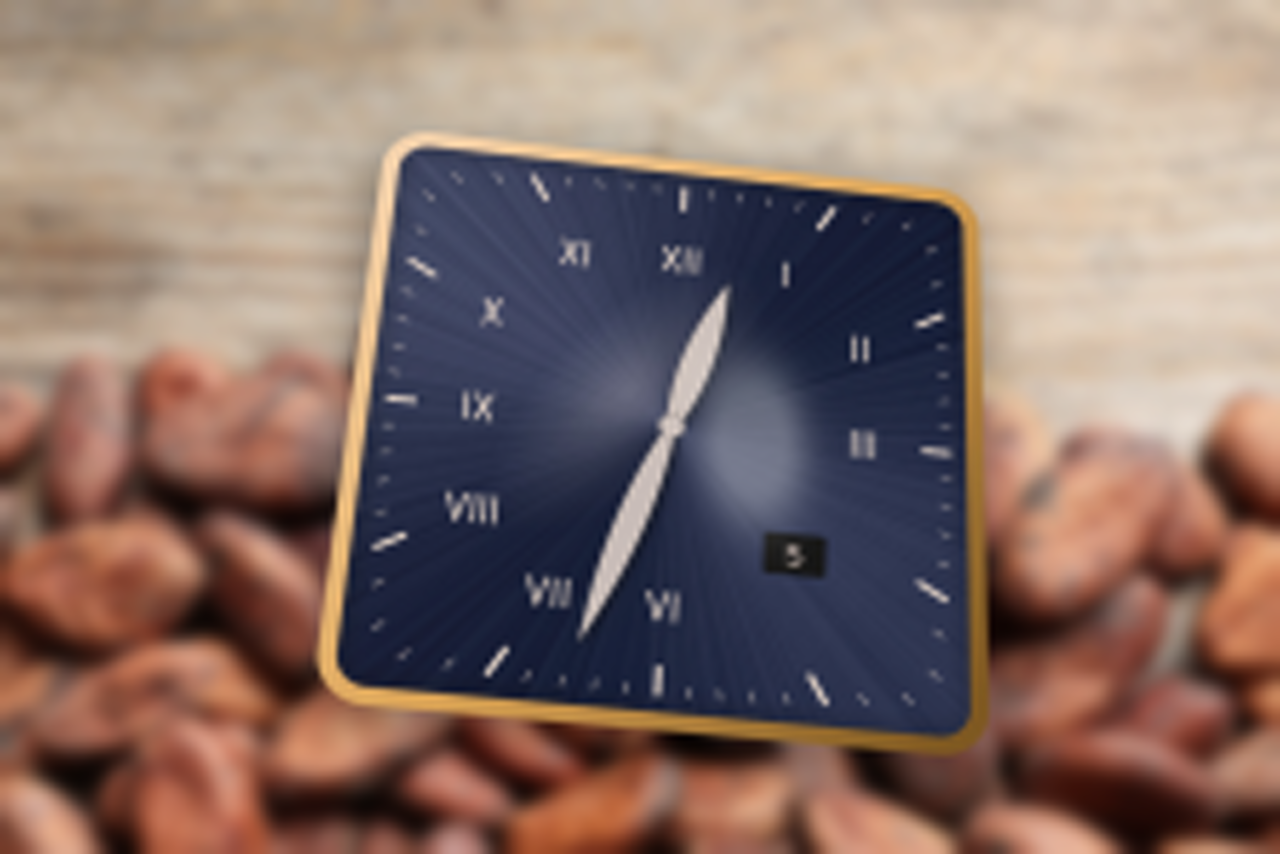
{"hour": 12, "minute": 33}
